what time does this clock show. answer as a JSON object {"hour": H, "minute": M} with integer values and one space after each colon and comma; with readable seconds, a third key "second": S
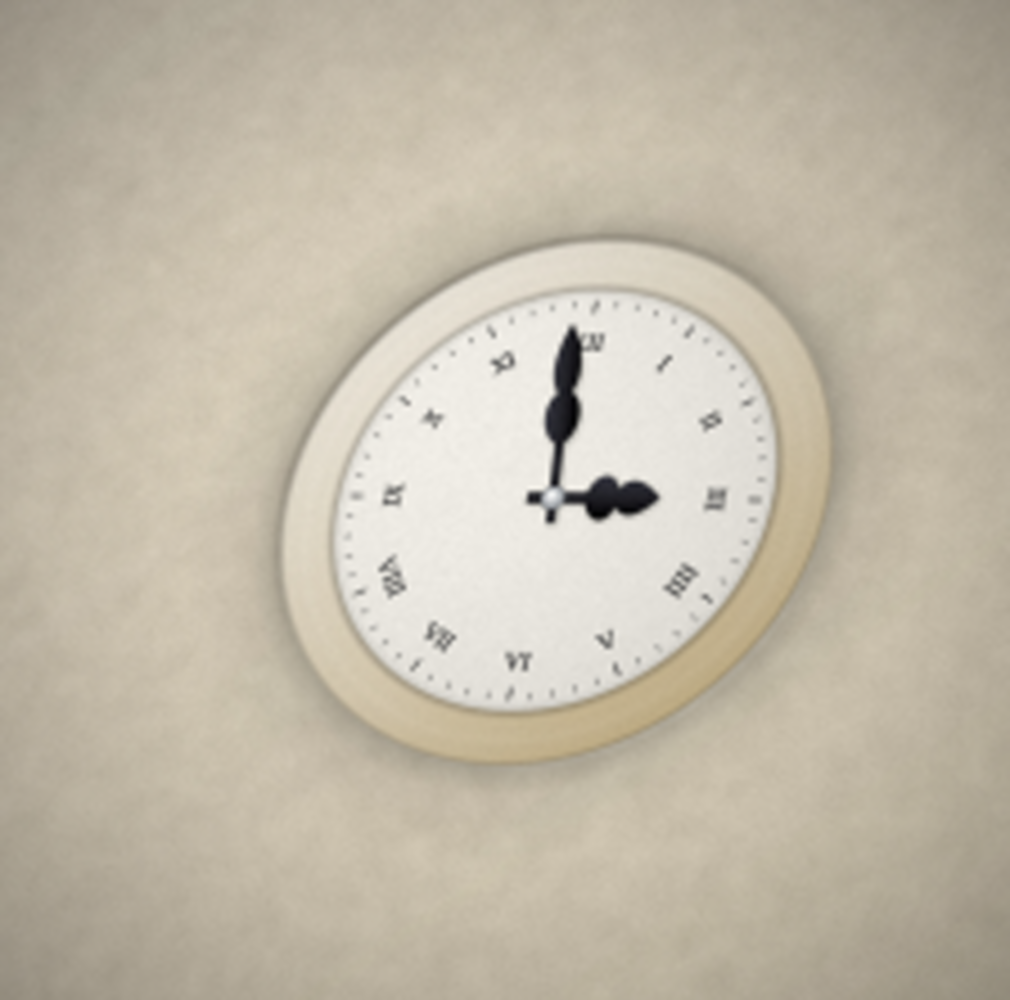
{"hour": 2, "minute": 59}
